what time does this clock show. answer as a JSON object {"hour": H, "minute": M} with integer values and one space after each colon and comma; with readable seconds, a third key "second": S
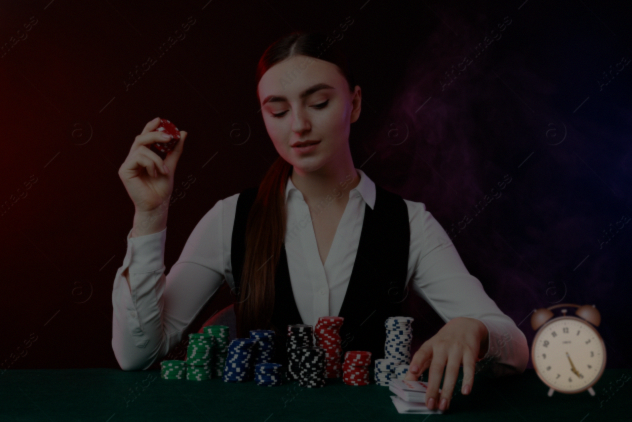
{"hour": 5, "minute": 26}
